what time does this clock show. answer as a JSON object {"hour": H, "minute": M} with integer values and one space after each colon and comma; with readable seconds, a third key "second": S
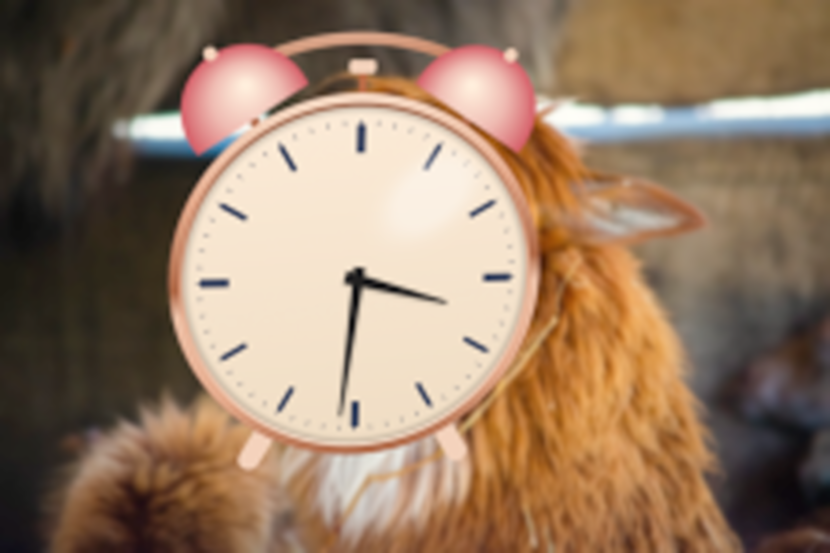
{"hour": 3, "minute": 31}
